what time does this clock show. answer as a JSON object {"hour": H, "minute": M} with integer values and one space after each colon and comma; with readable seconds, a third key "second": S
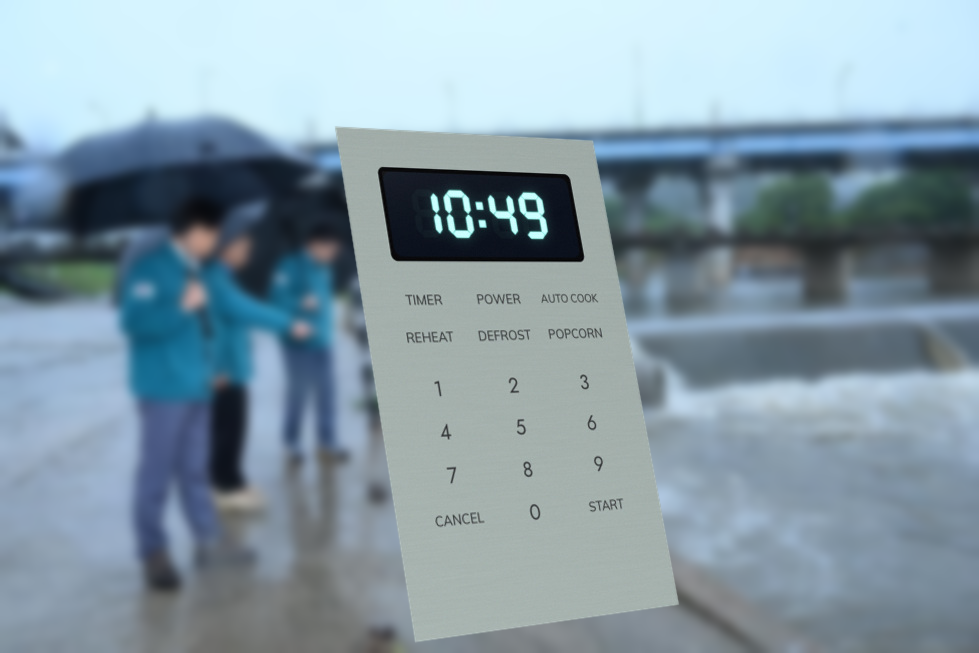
{"hour": 10, "minute": 49}
